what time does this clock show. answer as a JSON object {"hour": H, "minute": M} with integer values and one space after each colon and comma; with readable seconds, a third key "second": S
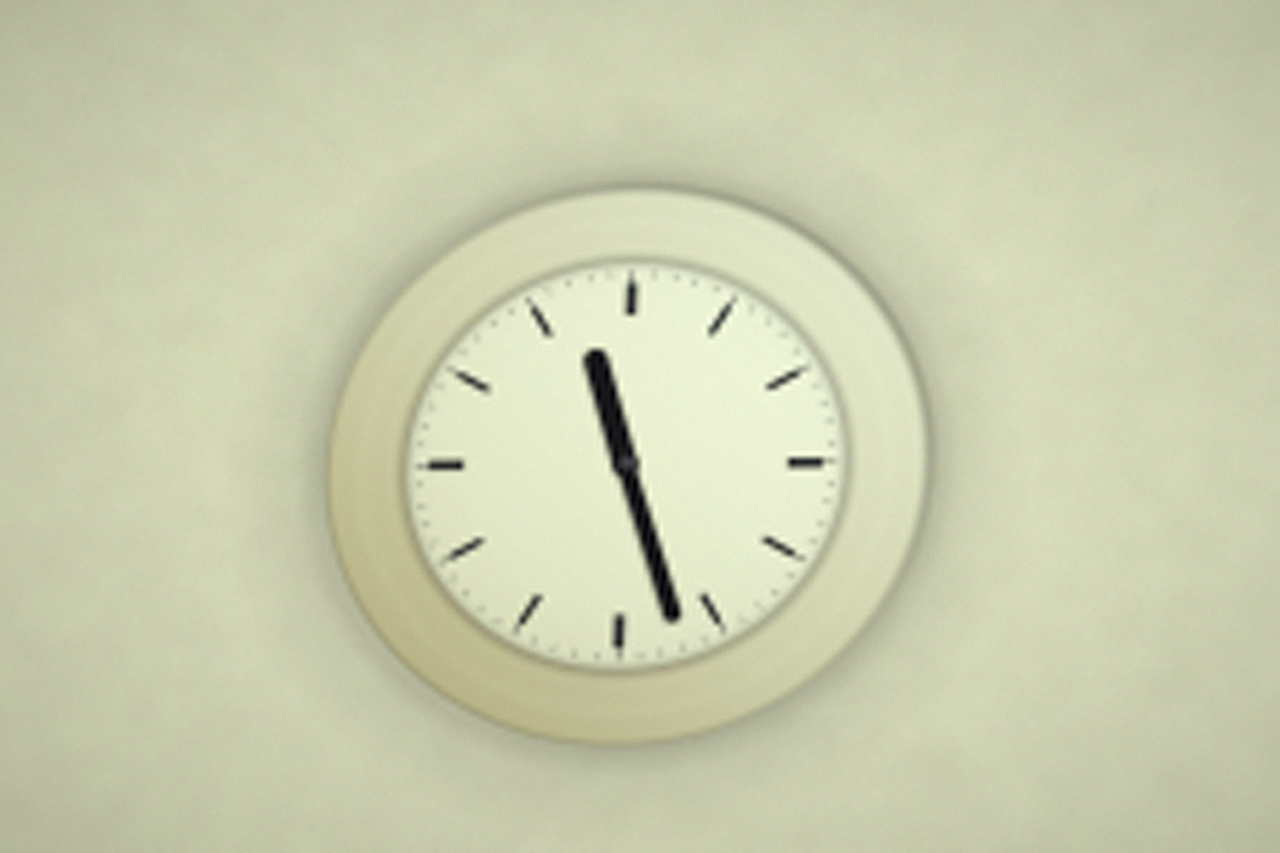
{"hour": 11, "minute": 27}
